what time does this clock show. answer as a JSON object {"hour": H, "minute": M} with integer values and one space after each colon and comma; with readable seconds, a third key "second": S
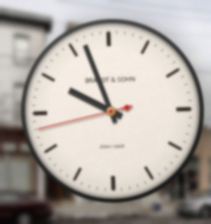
{"hour": 9, "minute": 56, "second": 43}
